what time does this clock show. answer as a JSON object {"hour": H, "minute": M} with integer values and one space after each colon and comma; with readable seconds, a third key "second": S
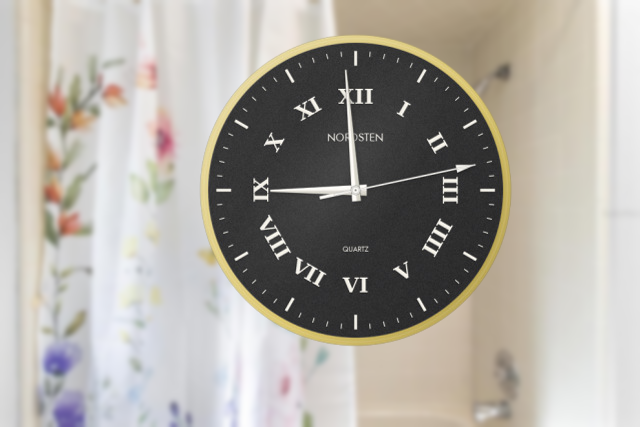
{"hour": 8, "minute": 59, "second": 13}
